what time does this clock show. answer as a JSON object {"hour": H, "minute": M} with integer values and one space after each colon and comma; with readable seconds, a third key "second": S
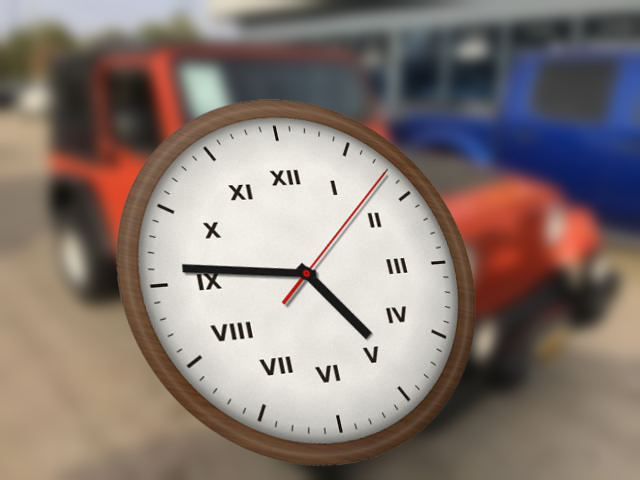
{"hour": 4, "minute": 46, "second": 8}
